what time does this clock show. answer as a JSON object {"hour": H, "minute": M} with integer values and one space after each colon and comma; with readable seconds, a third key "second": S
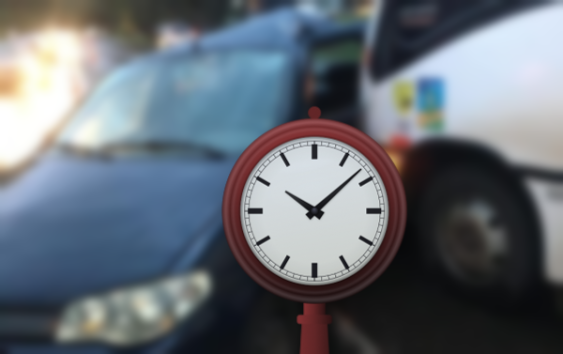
{"hour": 10, "minute": 8}
